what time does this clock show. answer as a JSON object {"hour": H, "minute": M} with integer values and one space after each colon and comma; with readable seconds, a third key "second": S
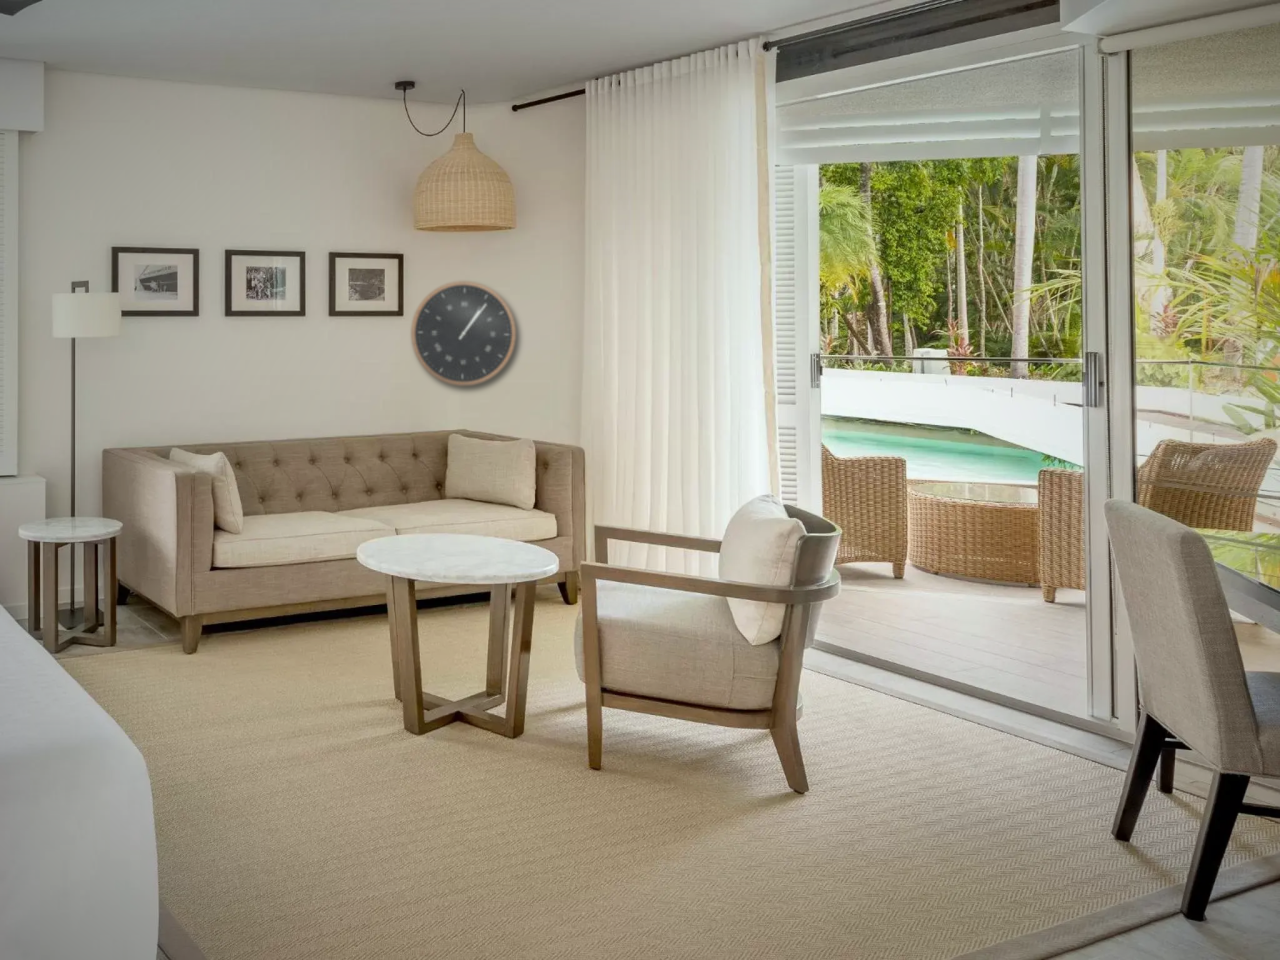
{"hour": 1, "minute": 6}
